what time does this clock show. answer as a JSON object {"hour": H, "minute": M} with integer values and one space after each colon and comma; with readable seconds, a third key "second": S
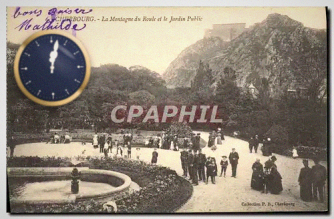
{"hour": 12, "minute": 2}
